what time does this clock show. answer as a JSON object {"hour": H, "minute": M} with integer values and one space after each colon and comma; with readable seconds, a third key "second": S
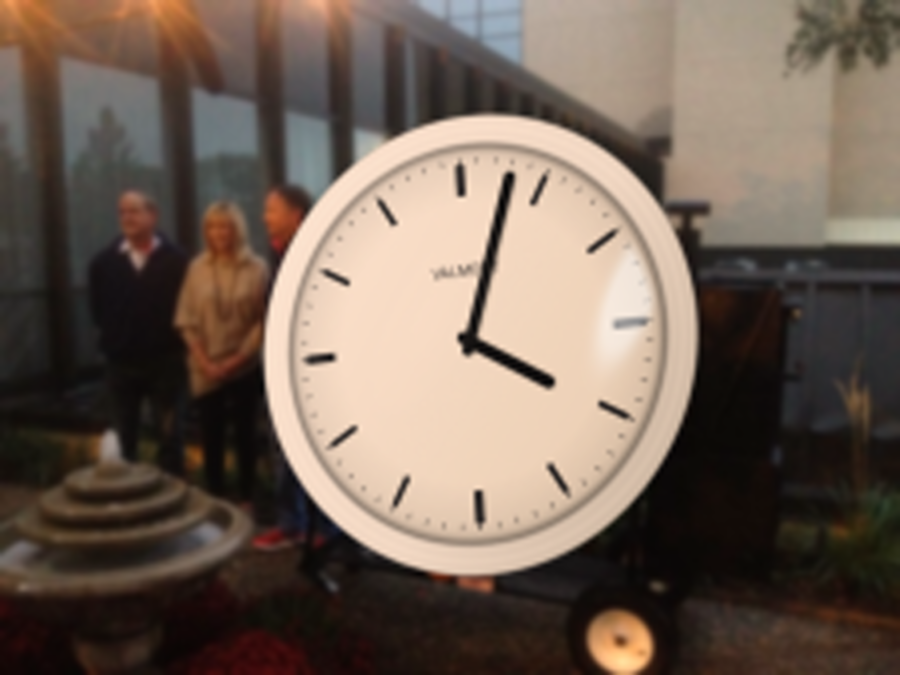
{"hour": 4, "minute": 3}
